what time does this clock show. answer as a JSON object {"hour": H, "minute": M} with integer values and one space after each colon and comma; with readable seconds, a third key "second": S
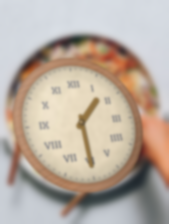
{"hour": 1, "minute": 30}
